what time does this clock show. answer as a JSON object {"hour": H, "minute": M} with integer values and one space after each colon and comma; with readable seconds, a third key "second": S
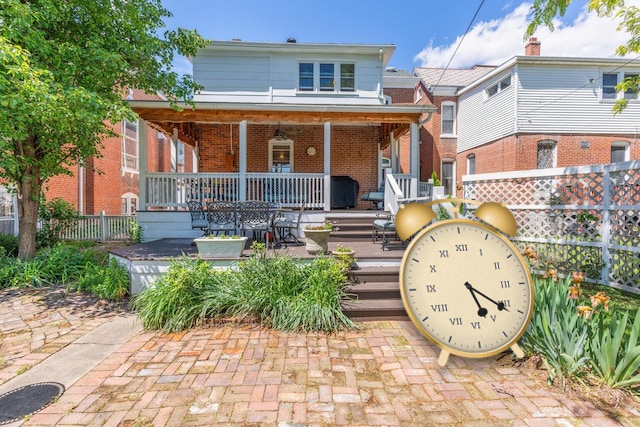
{"hour": 5, "minute": 21}
